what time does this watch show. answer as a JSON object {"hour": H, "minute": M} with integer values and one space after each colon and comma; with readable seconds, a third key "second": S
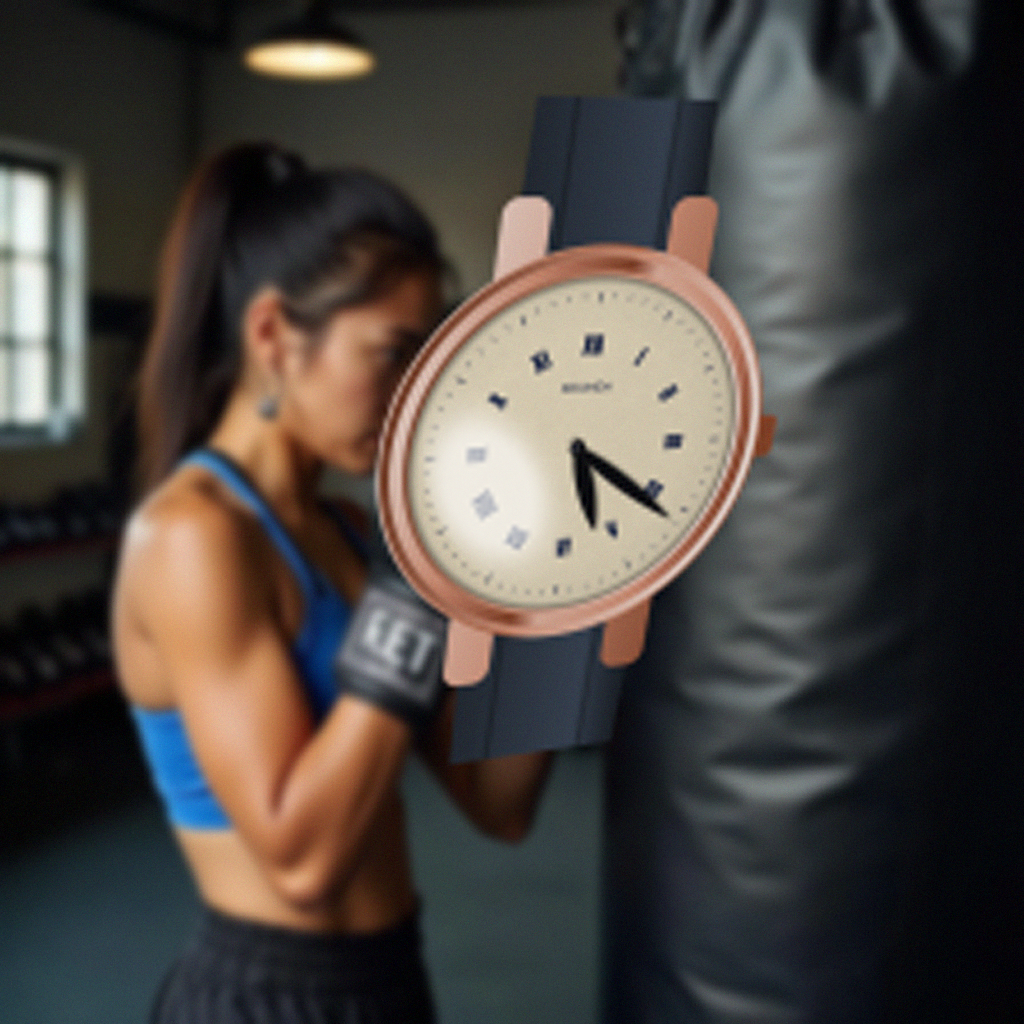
{"hour": 5, "minute": 21}
